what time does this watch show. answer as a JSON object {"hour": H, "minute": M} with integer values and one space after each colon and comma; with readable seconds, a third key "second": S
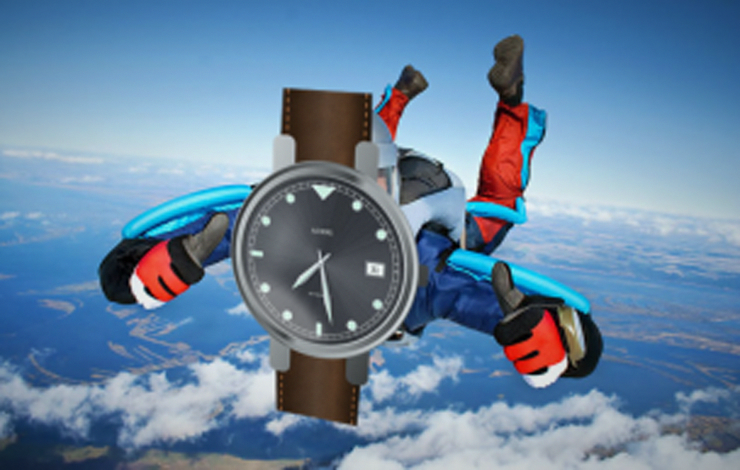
{"hour": 7, "minute": 28}
